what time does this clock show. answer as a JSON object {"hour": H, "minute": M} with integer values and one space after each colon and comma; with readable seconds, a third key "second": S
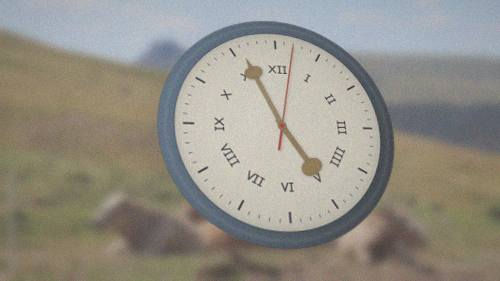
{"hour": 4, "minute": 56, "second": 2}
